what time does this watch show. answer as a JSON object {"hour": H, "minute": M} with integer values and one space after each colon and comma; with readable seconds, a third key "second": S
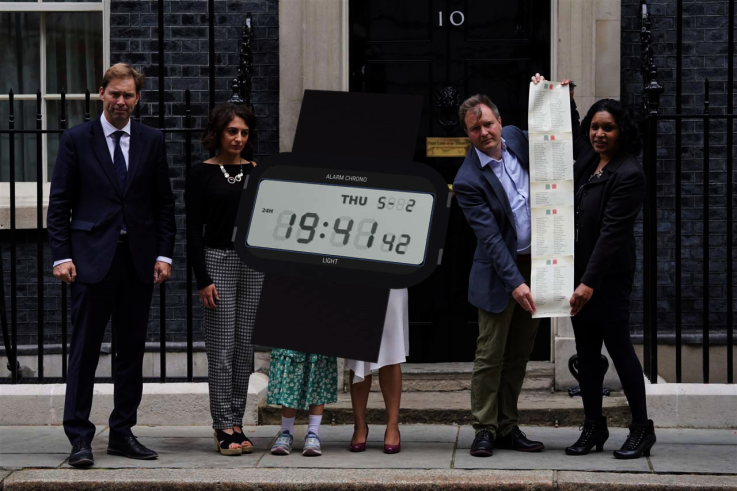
{"hour": 19, "minute": 41, "second": 42}
